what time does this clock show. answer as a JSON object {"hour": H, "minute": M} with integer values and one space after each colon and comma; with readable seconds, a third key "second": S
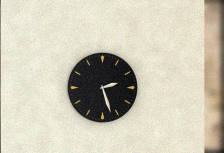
{"hour": 2, "minute": 27}
